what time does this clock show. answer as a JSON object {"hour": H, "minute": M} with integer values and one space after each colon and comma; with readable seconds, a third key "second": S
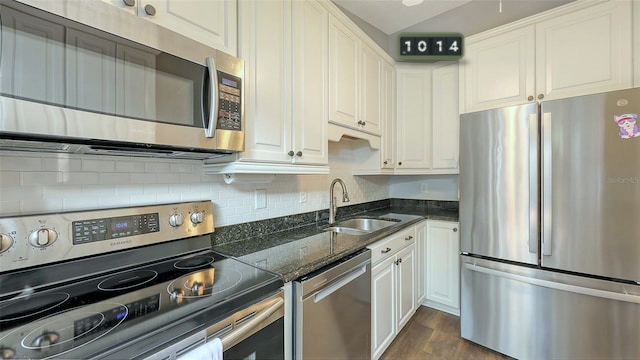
{"hour": 10, "minute": 14}
